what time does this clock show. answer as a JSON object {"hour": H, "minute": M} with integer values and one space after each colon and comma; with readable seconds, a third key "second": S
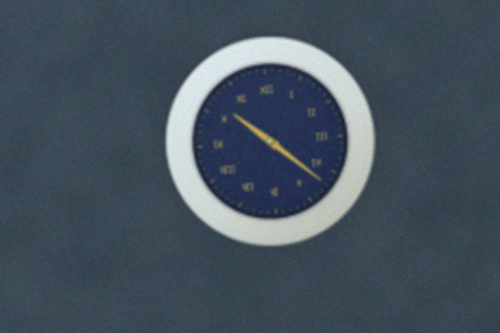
{"hour": 10, "minute": 22}
